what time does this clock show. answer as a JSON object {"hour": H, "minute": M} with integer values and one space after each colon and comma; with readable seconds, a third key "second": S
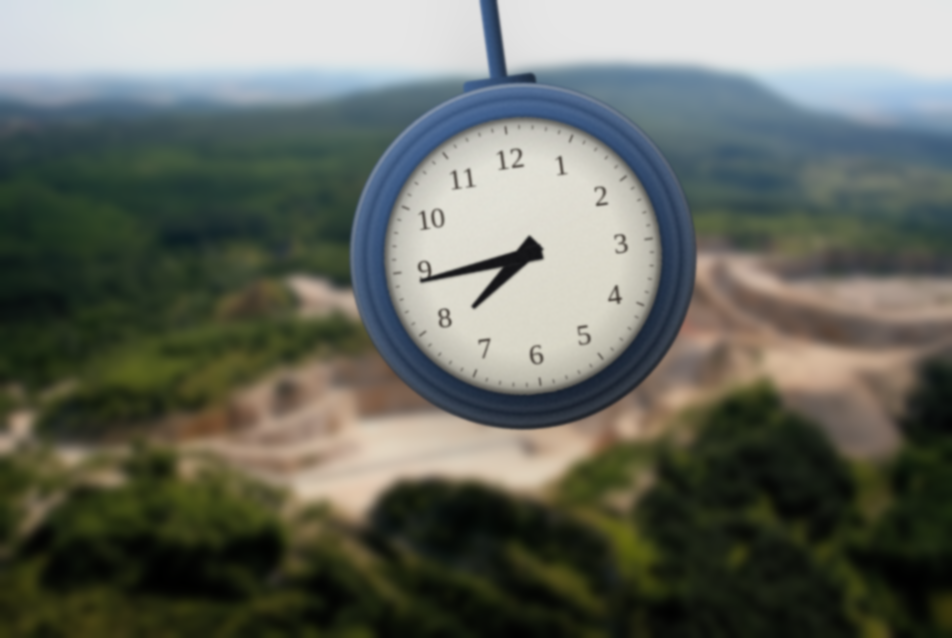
{"hour": 7, "minute": 44}
